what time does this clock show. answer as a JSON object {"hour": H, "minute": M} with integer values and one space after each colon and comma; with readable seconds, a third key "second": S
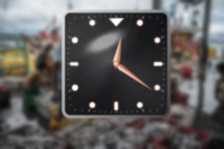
{"hour": 12, "minute": 21}
